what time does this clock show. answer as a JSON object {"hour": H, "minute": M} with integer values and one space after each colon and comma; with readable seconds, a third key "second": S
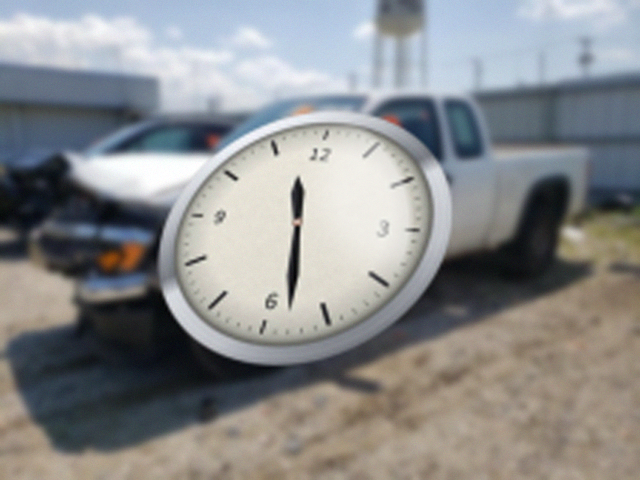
{"hour": 11, "minute": 28}
